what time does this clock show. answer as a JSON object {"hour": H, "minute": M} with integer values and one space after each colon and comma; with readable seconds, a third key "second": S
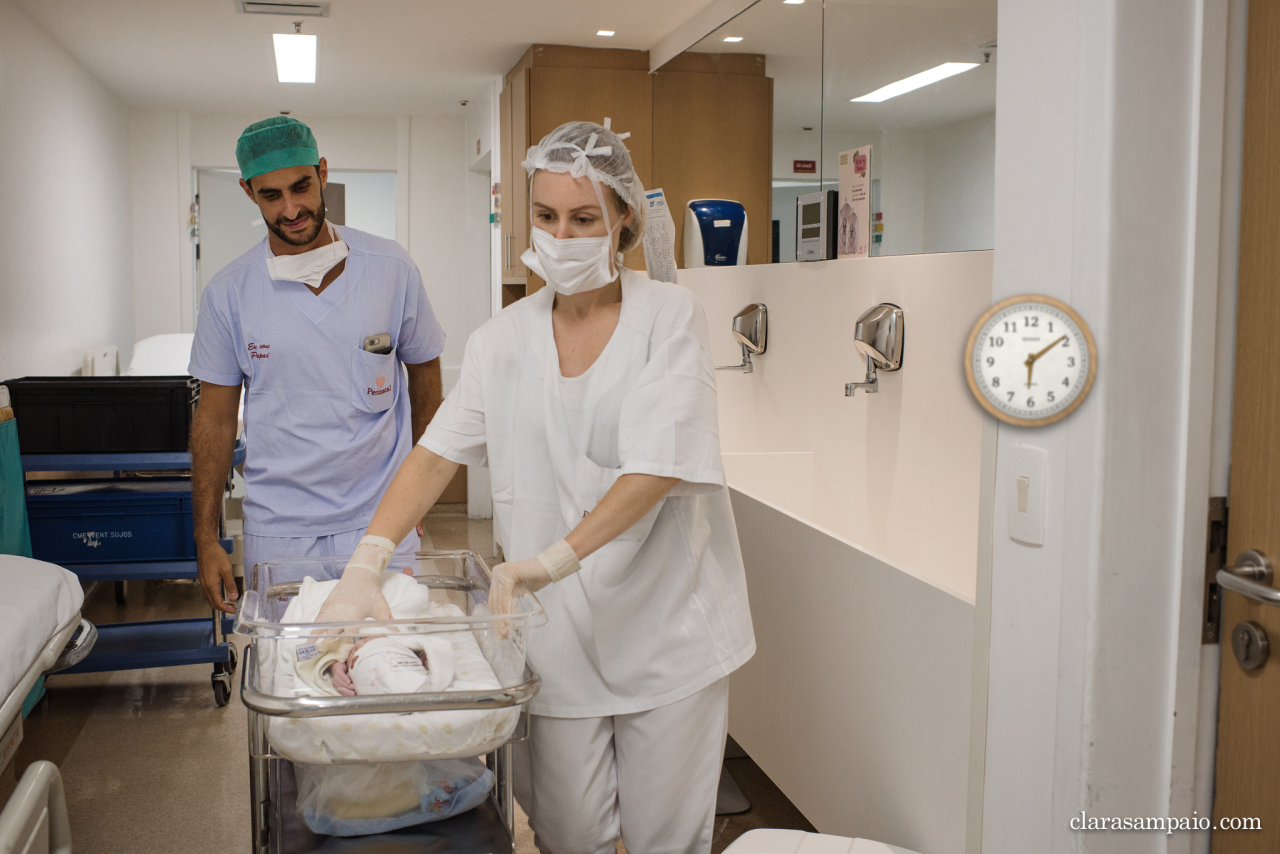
{"hour": 6, "minute": 9}
